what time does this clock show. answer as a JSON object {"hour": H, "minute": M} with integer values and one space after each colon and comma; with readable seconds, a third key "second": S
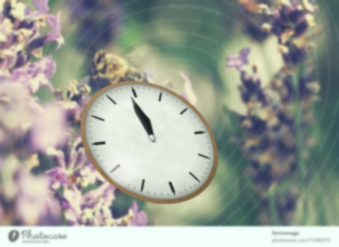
{"hour": 11, "minute": 59}
